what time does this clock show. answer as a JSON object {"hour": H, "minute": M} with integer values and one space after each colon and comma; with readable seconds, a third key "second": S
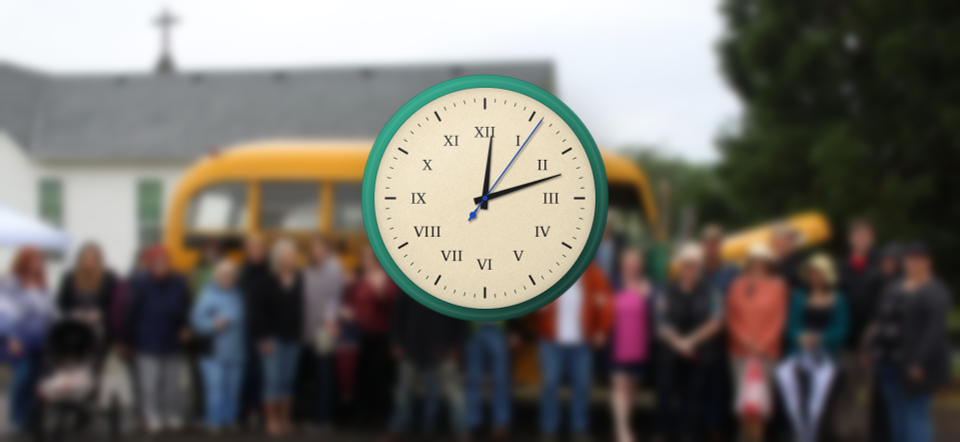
{"hour": 12, "minute": 12, "second": 6}
